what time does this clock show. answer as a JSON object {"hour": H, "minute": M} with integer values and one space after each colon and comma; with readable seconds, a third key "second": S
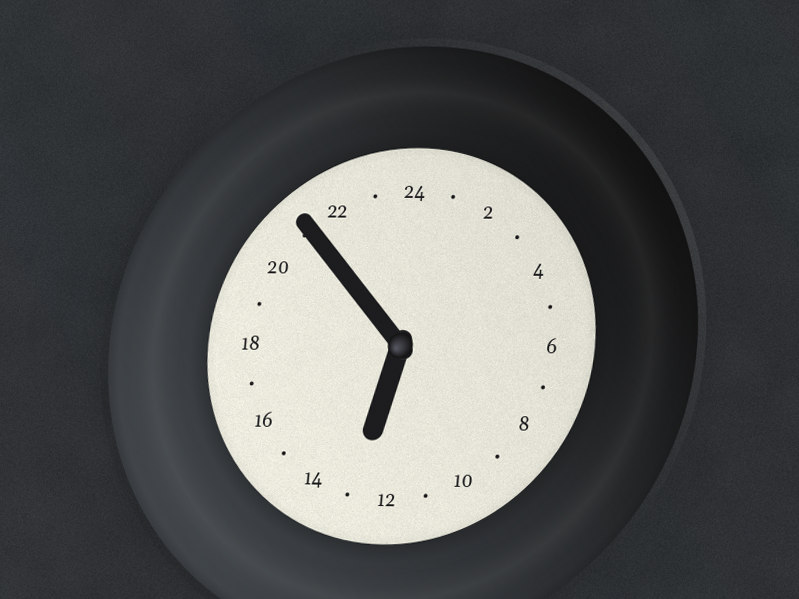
{"hour": 12, "minute": 53}
